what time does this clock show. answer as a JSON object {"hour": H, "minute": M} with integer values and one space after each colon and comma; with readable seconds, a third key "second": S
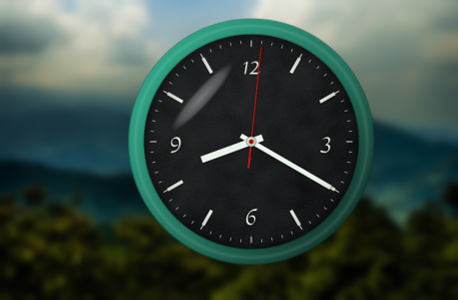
{"hour": 8, "minute": 20, "second": 1}
